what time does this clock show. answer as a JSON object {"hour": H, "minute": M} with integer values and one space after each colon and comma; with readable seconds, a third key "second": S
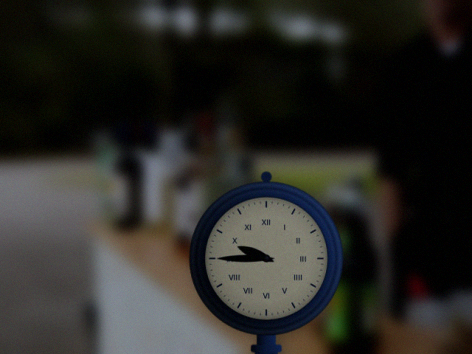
{"hour": 9, "minute": 45}
